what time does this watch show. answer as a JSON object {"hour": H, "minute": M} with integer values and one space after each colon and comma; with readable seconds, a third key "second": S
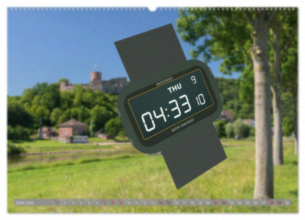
{"hour": 4, "minute": 33, "second": 10}
